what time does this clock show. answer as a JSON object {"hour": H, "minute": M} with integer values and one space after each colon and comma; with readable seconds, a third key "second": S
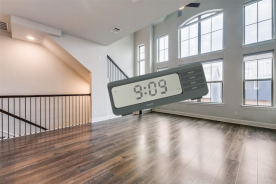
{"hour": 9, "minute": 9}
